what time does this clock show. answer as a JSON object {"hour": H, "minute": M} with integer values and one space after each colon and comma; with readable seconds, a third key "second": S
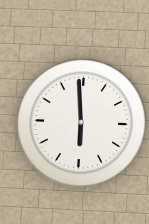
{"hour": 5, "minute": 59}
